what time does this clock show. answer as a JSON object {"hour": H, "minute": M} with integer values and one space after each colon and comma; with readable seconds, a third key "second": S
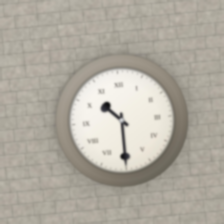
{"hour": 10, "minute": 30}
